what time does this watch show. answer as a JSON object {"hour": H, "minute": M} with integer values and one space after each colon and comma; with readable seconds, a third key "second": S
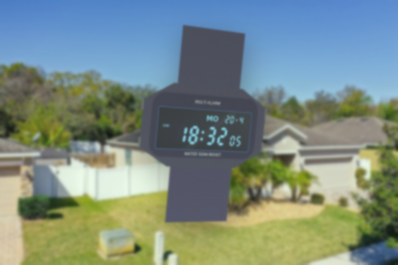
{"hour": 18, "minute": 32}
